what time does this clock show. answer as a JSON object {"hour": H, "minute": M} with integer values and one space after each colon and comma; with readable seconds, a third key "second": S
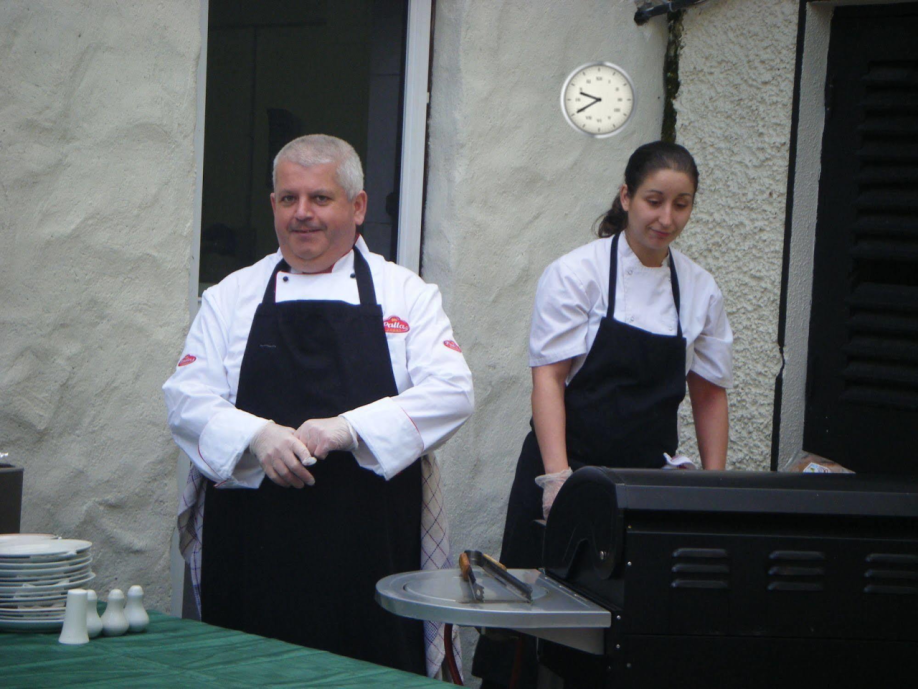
{"hour": 9, "minute": 40}
